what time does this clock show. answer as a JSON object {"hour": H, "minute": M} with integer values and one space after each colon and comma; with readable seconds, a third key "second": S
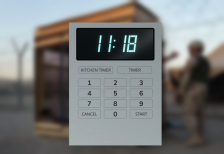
{"hour": 11, "minute": 18}
